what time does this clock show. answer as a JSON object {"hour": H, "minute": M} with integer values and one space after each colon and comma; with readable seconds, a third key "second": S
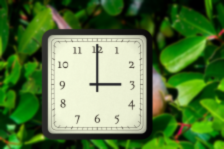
{"hour": 3, "minute": 0}
